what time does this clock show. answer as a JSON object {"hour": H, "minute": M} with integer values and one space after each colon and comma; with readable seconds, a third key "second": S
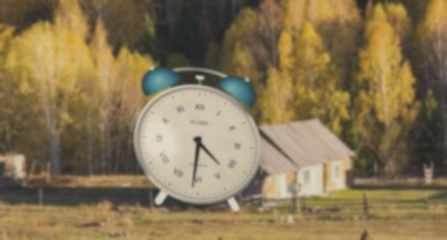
{"hour": 4, "minute": 31}
